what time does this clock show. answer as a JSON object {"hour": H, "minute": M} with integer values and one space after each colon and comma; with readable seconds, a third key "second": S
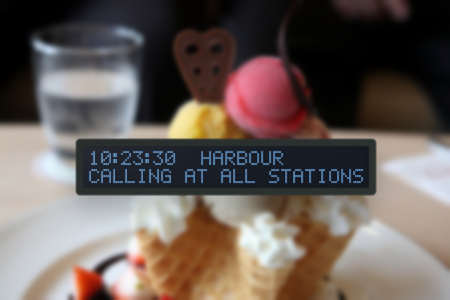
{"hour": 10, "minute": 23, "second": 30}
